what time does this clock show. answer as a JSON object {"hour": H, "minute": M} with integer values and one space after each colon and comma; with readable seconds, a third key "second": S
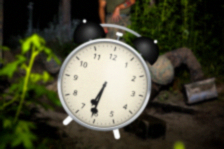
{"hour": 6, "minute": 31}
